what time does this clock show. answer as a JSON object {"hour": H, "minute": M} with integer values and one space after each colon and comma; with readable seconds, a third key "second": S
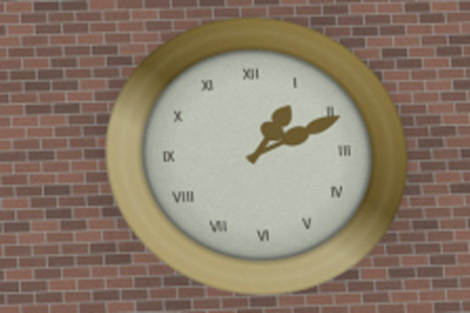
{"hour": 1, "minute": 11}
